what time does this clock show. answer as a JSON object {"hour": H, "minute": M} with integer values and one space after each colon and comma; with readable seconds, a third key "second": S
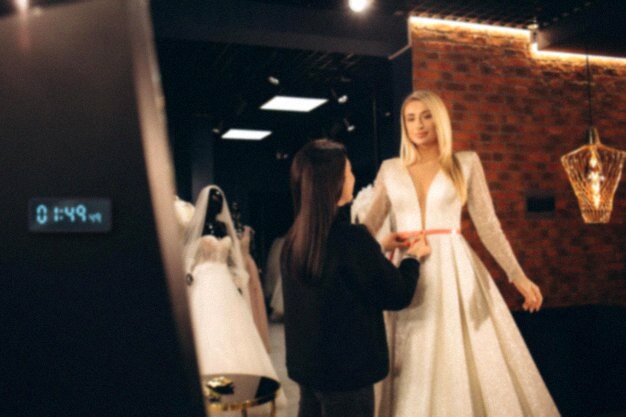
{"hour": 1, "minute": 49}
